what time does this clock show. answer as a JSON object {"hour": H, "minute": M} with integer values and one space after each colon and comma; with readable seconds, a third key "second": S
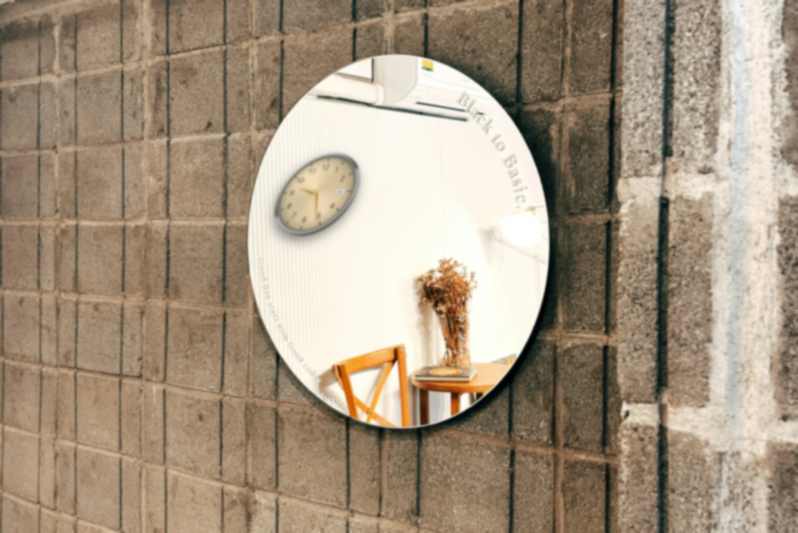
{"hour": 9, "minute": 26}
